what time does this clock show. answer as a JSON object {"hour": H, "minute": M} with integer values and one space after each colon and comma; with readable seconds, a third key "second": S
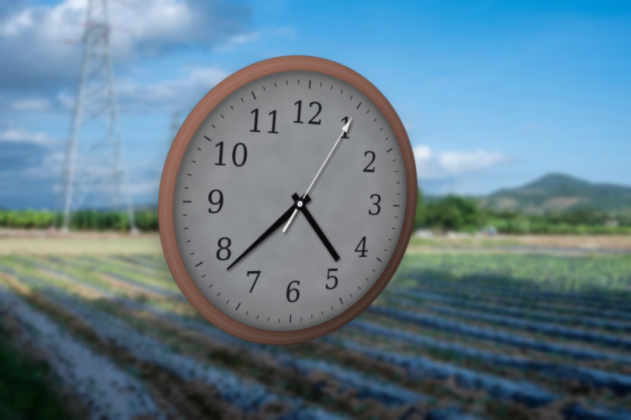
{"hour": 4, "minute": 38, "second": 5}
